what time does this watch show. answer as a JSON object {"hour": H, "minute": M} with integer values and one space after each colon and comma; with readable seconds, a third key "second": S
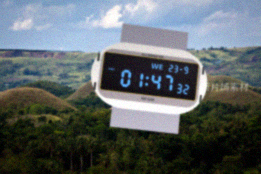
{"hour": 1, "minute": 47, "second": 32}
